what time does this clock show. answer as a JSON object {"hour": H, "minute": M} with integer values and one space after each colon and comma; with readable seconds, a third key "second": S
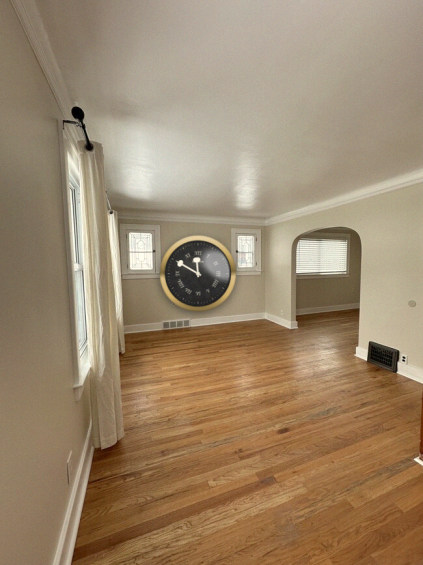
{"hour": 11, "minute": 50}
